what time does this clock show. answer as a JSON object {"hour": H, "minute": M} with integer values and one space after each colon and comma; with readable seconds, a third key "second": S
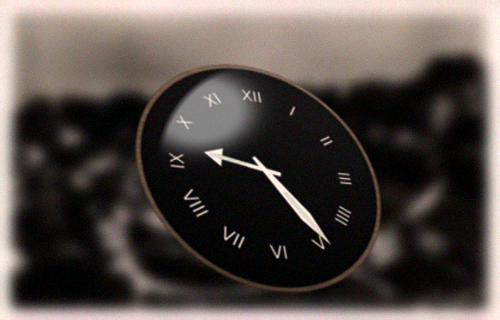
{"hour": 9, "minute": 24}
